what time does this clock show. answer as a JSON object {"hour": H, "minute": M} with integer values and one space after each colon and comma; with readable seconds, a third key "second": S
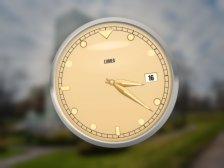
{"hour": 3, "minute": 22}
